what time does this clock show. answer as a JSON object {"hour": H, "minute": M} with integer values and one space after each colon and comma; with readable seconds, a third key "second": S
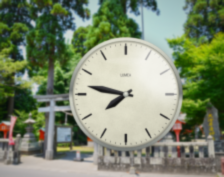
{"hour": 7, "minute": 47}
